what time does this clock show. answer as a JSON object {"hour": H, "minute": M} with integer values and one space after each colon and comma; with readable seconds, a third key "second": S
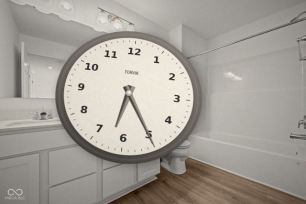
{"hour": 6, "minute": 25}
